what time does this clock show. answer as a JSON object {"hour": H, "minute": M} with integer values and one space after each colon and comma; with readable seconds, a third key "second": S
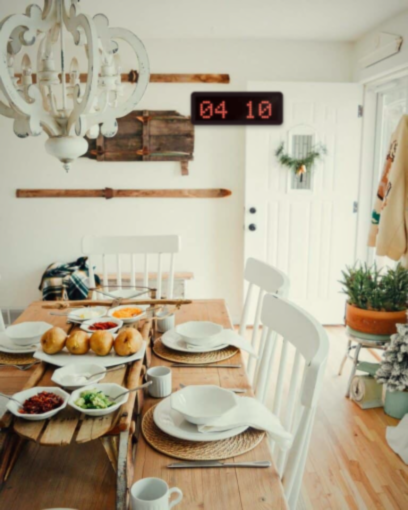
{"hour": 4, "minute": 10}
